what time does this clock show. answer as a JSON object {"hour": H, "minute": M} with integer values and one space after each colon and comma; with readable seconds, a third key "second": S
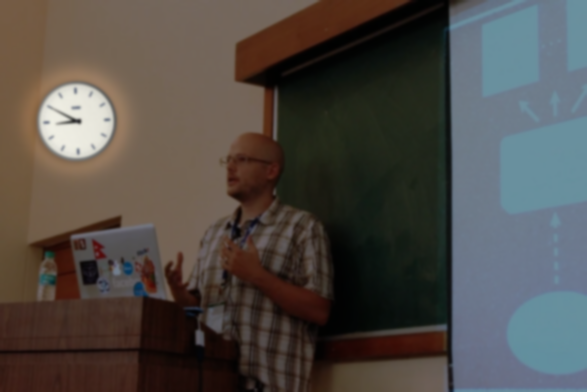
{"hour": 8, "minute": 50}
